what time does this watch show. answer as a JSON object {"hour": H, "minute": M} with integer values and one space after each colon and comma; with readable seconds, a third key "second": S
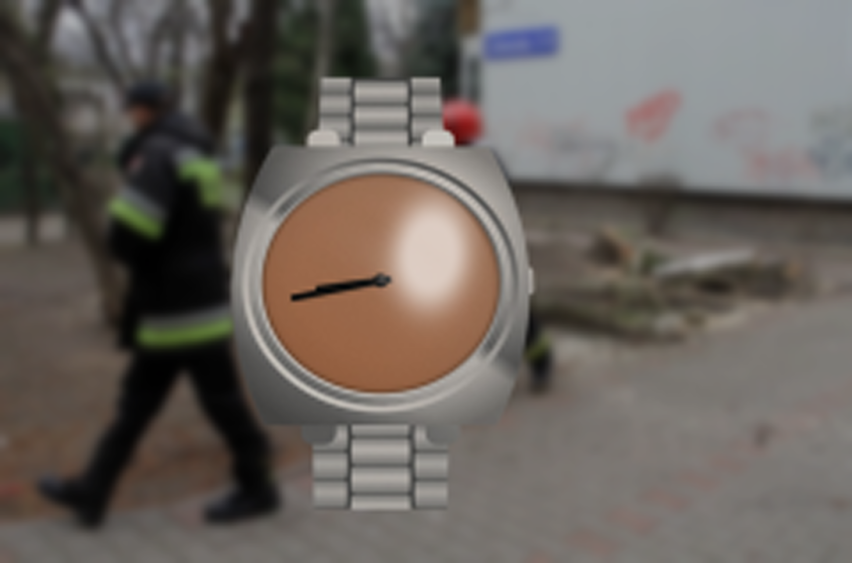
{"hour": 8, "minute": 43}
